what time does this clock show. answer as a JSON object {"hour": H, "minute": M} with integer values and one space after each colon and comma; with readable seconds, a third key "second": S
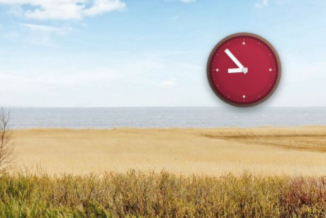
{"hour": 8, "minute": 53}
